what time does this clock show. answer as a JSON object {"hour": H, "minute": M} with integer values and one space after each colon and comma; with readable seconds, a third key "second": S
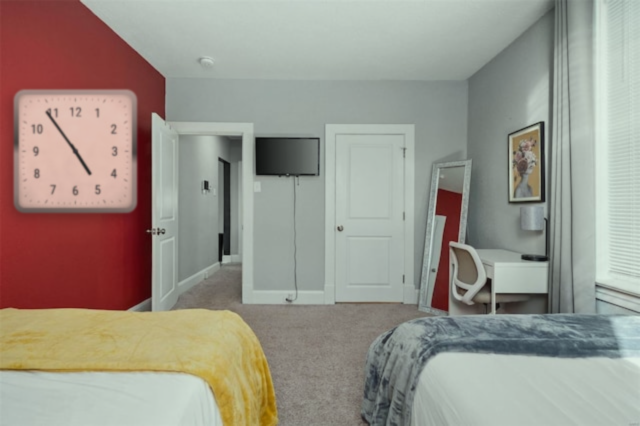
{"hour": 4, "minute": 54}
